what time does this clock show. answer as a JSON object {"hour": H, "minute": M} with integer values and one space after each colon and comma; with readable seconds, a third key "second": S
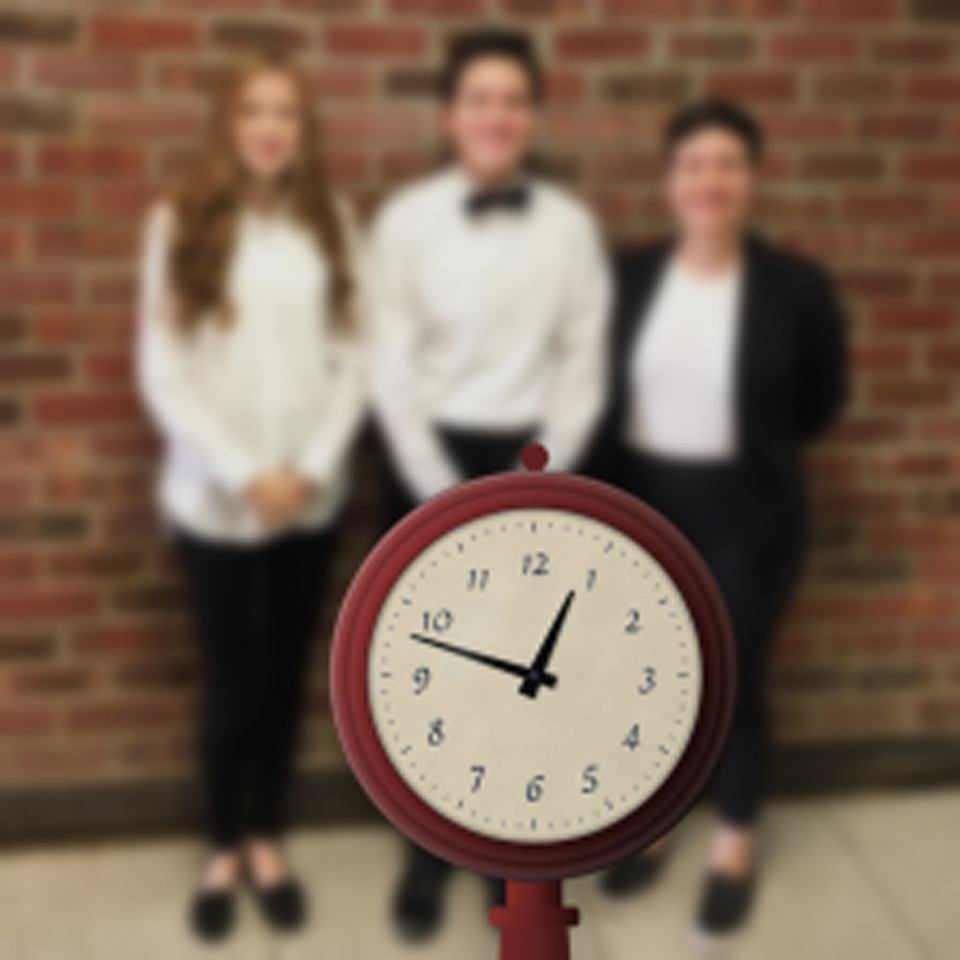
{"hour": 12, "minute": 48}
